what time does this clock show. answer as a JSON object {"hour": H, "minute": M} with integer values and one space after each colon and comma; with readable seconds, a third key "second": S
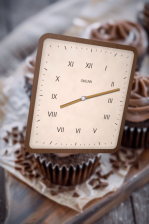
{"hour": 8, "minute": 12}
